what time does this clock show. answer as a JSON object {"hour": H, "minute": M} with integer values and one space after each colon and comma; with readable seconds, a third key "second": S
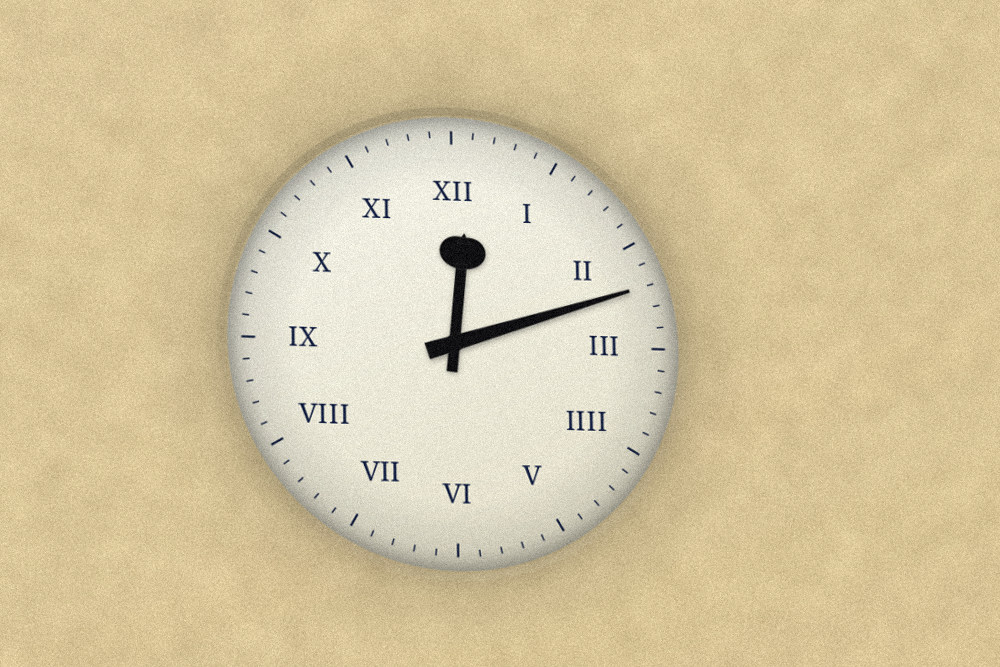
{"hour": 12, "minute": 12}
